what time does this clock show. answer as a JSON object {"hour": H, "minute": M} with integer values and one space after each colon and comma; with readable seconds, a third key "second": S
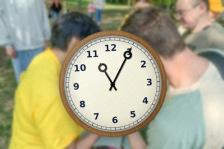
{"hour": 11, "minute": 5}
